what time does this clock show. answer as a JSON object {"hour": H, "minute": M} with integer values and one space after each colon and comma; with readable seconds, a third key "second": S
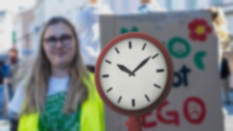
{"hour": 10, "minute": 9}
